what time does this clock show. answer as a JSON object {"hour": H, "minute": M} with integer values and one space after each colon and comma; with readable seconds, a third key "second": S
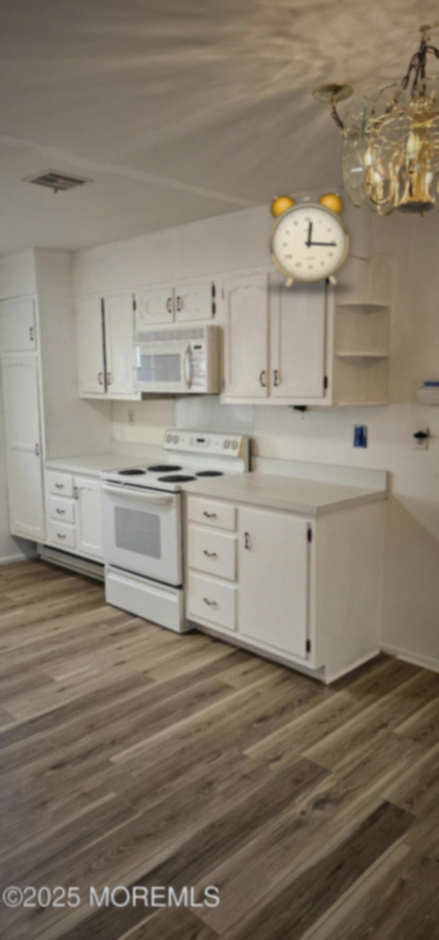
{"hour": 12, "minute": 16}
